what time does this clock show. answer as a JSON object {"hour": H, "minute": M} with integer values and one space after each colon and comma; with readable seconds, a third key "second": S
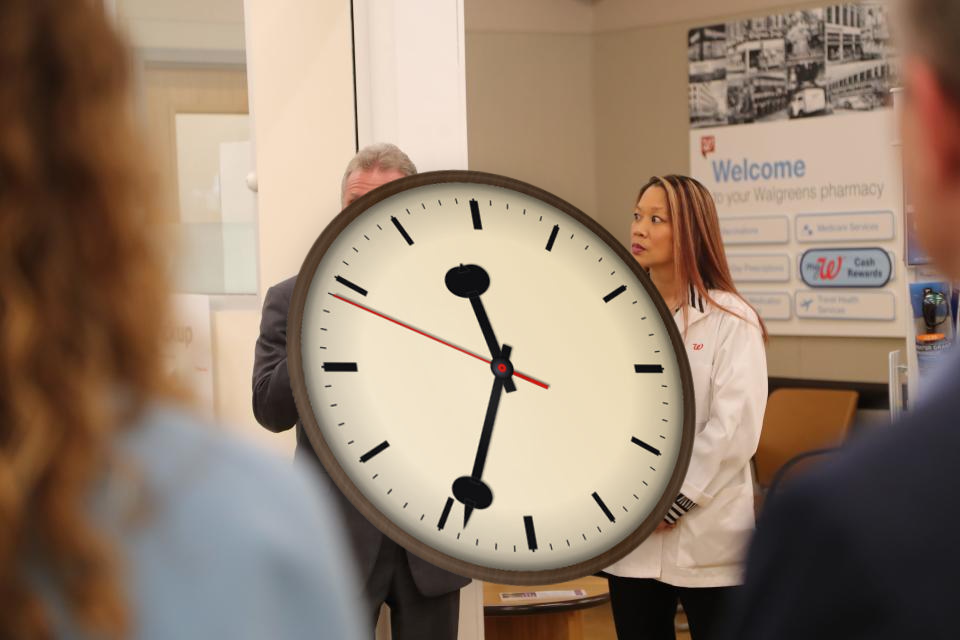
{"hour": 11, "minute": 33, "second": 49}
